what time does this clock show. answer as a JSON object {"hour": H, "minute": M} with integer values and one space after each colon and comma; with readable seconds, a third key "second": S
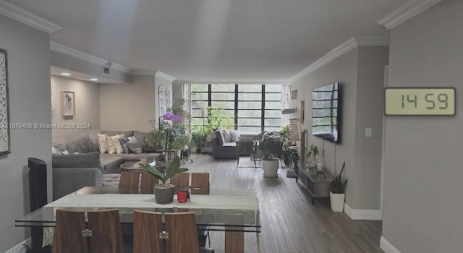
{"hour": 14, "minute": 59}
